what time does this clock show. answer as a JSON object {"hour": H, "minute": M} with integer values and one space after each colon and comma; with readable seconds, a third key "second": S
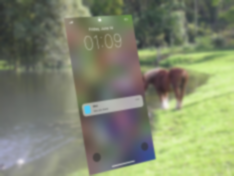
{"hour": 1, "minute": 9}
